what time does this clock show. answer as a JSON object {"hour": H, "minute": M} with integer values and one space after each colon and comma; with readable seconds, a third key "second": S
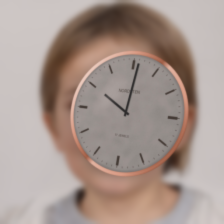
{"hour": 10, "minute": 1}
